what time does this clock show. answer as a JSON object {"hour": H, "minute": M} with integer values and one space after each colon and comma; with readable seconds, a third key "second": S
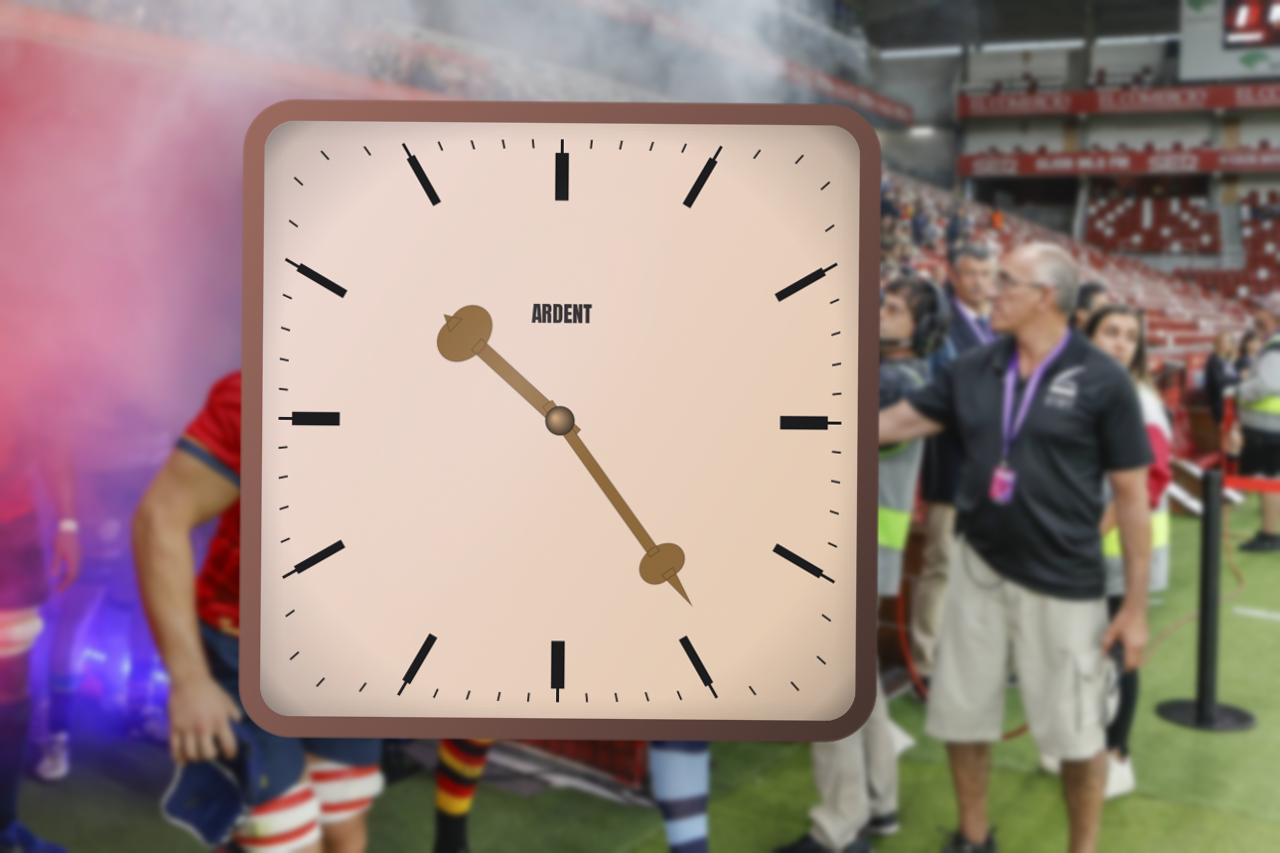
{"hour": 10, "minute": 24}
